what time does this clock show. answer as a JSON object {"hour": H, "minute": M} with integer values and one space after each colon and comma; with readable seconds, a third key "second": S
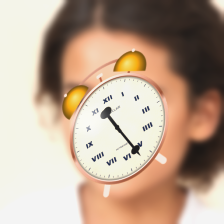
{"hour": 11, "minute": 27}
